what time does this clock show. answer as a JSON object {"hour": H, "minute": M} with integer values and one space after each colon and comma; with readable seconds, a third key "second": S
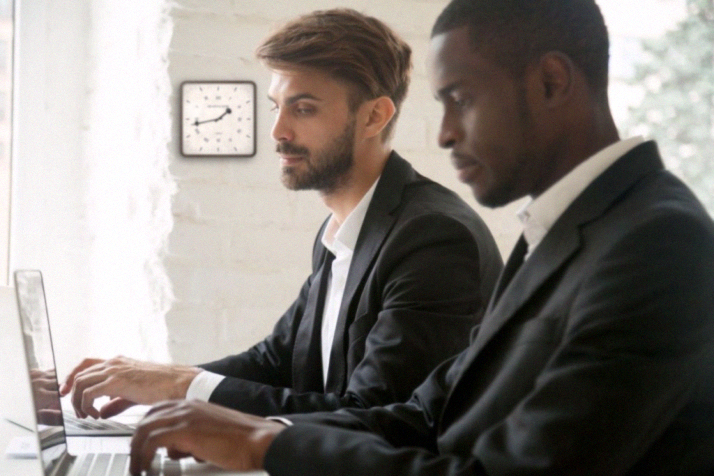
{"hour": 1, "minute": 43}
